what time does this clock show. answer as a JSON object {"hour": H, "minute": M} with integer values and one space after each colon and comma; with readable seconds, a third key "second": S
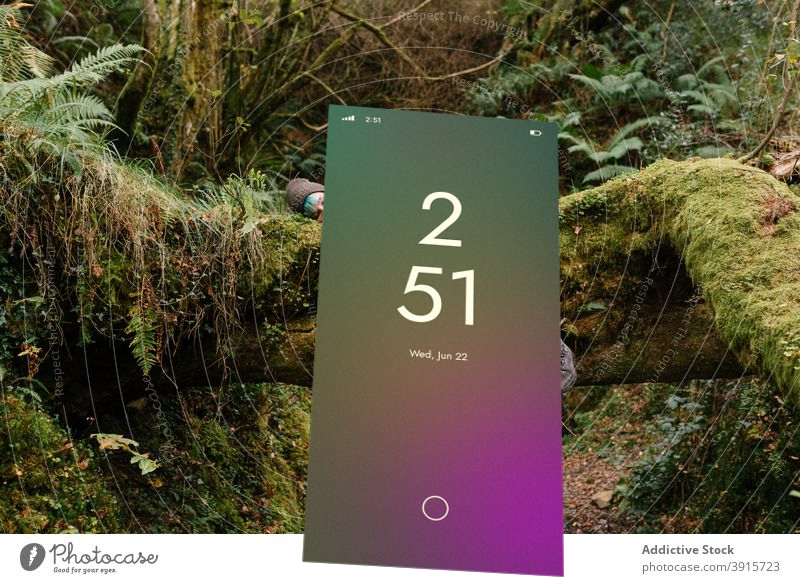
{"hour": 2, "minute": 51}
